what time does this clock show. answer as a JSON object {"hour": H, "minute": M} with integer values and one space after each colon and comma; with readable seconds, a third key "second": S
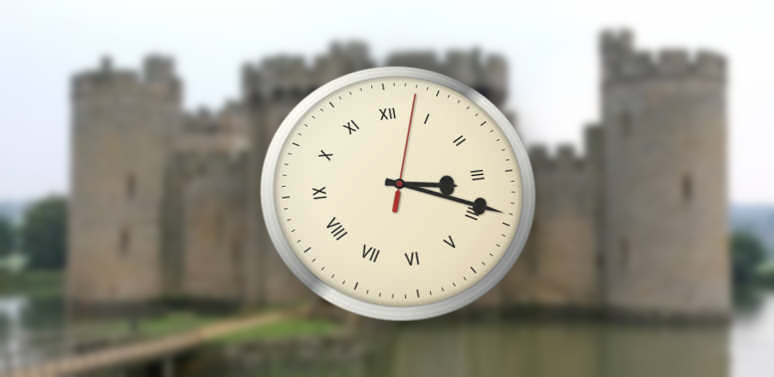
{"hour": 3, "minute": 19, "second": 3}
